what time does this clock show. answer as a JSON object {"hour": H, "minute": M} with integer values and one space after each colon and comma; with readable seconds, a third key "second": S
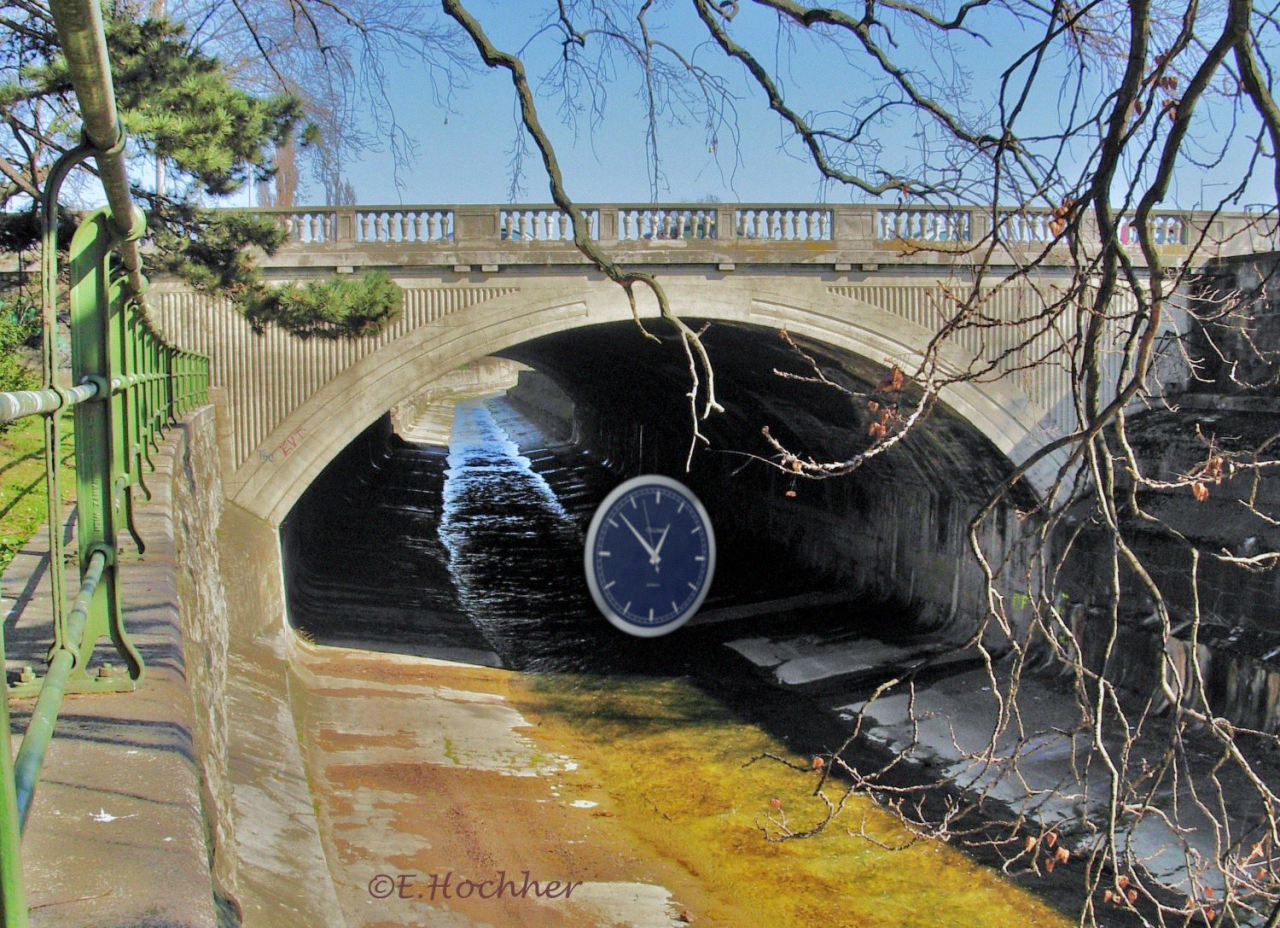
{"hour": 12, "minute": 51, "second": 57}
